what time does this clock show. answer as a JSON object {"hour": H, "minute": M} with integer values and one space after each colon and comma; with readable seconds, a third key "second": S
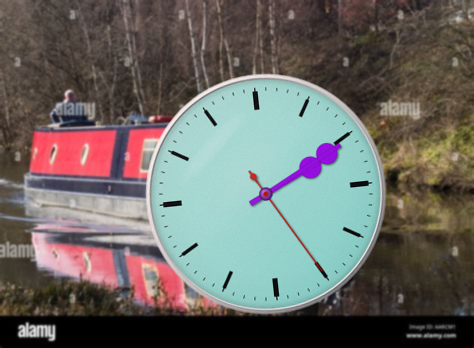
{"hour": 2, "minute": 10, "second": 25}
